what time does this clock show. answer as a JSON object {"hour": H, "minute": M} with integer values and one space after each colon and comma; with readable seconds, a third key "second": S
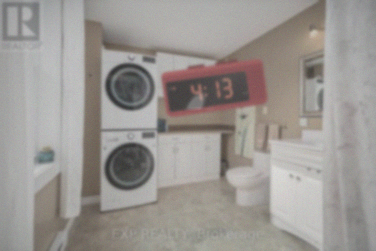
{"hour": 4, "minute": 13}
